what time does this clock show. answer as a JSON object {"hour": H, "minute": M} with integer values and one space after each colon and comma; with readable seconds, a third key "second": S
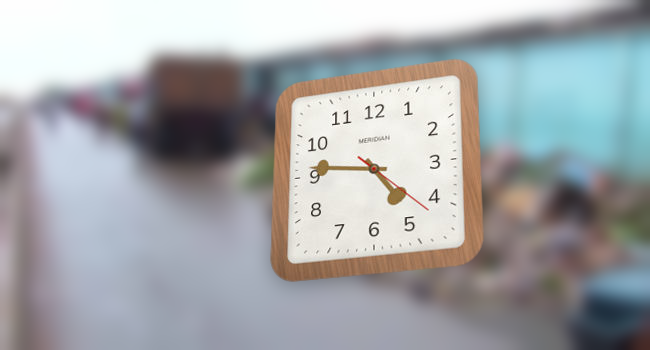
{"hour": 4, "minute": 46, "second": 22}
